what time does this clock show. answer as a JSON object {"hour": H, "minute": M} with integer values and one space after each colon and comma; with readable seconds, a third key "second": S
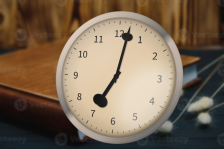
{"hour": 7, "minute": 2}
